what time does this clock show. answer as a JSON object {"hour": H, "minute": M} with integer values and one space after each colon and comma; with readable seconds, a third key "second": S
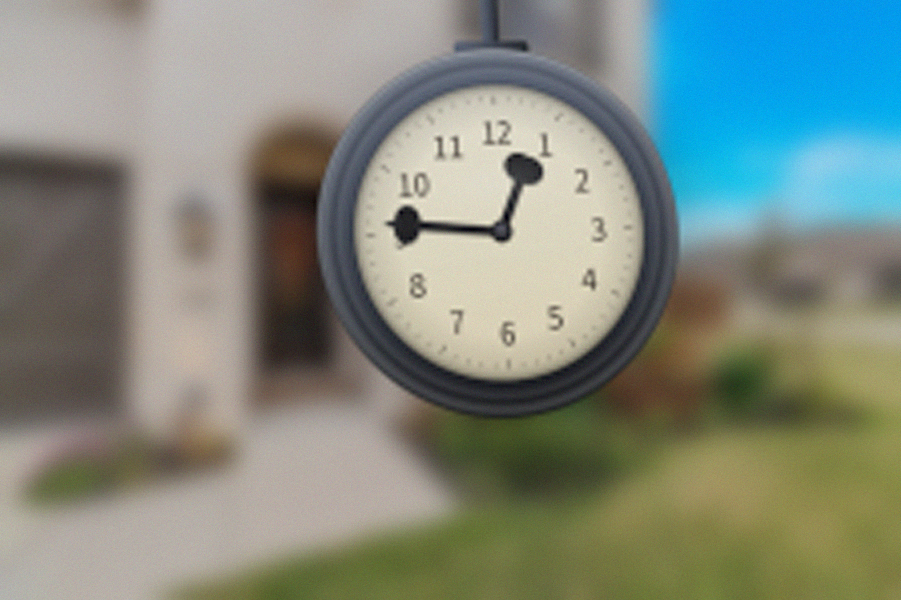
{"hour": 12, "minute": 46}
